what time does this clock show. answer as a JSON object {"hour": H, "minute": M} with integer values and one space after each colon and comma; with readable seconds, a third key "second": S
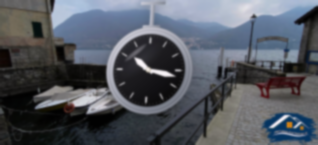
{"hour": 10, "minute": 17}
